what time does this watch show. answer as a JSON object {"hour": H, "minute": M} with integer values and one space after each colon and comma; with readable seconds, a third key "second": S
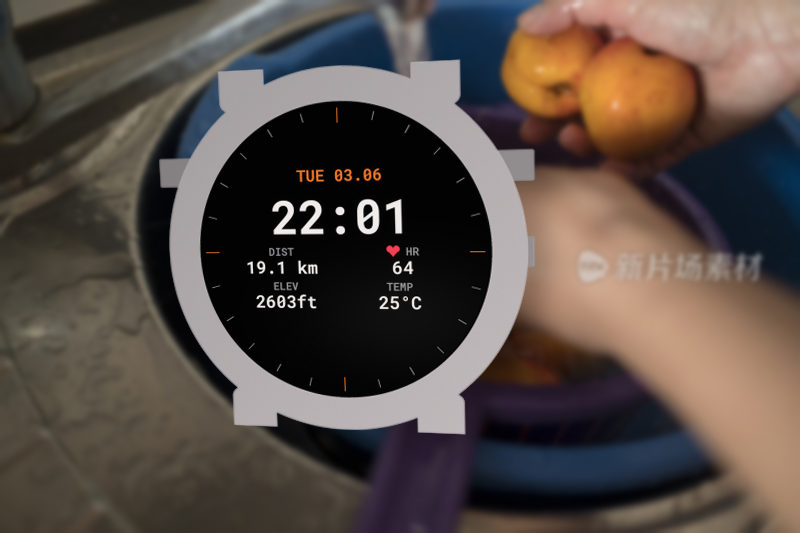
{"hour": 22, "minute": 1}
